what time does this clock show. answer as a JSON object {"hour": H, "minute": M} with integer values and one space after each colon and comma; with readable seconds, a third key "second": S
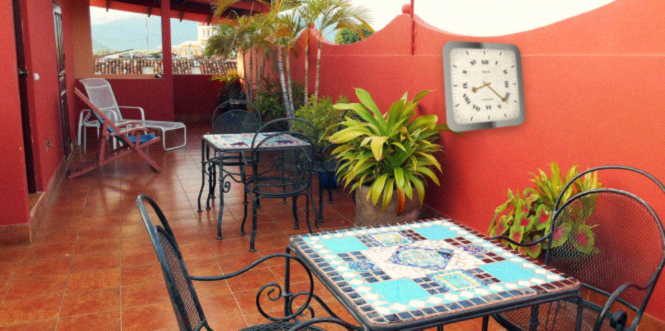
{"hour": 8, "minute": 22}
